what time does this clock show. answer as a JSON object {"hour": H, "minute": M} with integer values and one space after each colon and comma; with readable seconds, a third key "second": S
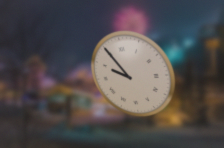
{"hour": 9, "minute": 55}
